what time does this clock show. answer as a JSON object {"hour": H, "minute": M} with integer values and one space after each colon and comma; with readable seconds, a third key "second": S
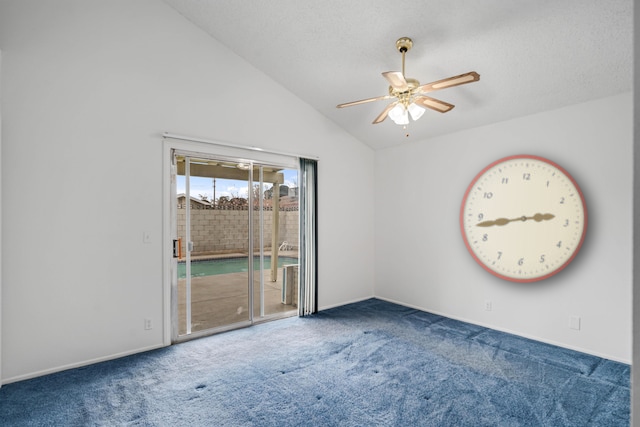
{"hour": 2, "minute": 43}
